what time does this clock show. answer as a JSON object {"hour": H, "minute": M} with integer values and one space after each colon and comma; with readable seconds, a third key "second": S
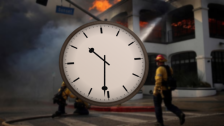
{"hour": 10, "minute": 31}
